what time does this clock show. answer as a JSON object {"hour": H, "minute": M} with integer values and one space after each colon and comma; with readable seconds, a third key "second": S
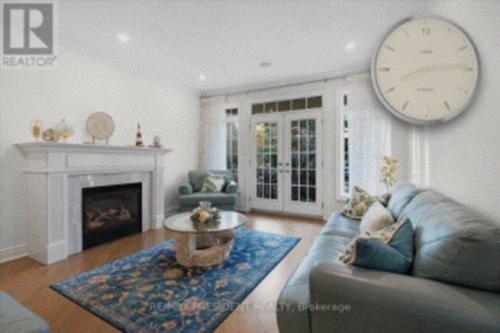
{"hour": 8, "minute": 14}
